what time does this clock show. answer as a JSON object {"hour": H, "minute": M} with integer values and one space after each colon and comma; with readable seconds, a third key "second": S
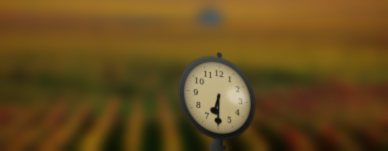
{"hour": 6, "minute": 30}
